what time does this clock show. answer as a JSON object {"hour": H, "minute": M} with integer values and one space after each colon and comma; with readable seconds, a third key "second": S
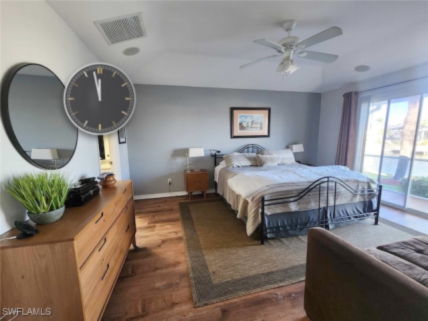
{"hour": 11, "minute": 58}
